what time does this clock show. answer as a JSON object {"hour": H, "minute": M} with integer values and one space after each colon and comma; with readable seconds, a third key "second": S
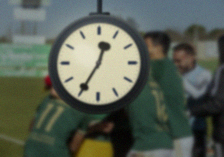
{"hour": 12, "minute": 35}
